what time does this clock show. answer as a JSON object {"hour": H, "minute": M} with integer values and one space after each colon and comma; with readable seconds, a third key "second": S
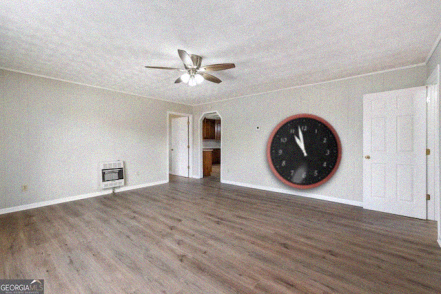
{"hour": 10, "minute": 58}
